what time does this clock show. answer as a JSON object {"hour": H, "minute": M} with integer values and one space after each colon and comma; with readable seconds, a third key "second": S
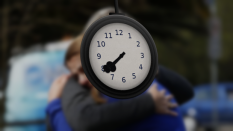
{"hour": 7, "minute": 39}
